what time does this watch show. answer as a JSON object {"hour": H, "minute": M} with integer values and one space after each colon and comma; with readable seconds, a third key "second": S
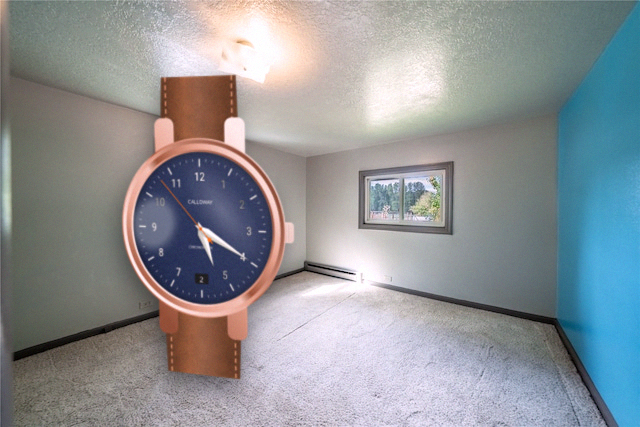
{"hour": 5, "minute": 19, "second": 53}
